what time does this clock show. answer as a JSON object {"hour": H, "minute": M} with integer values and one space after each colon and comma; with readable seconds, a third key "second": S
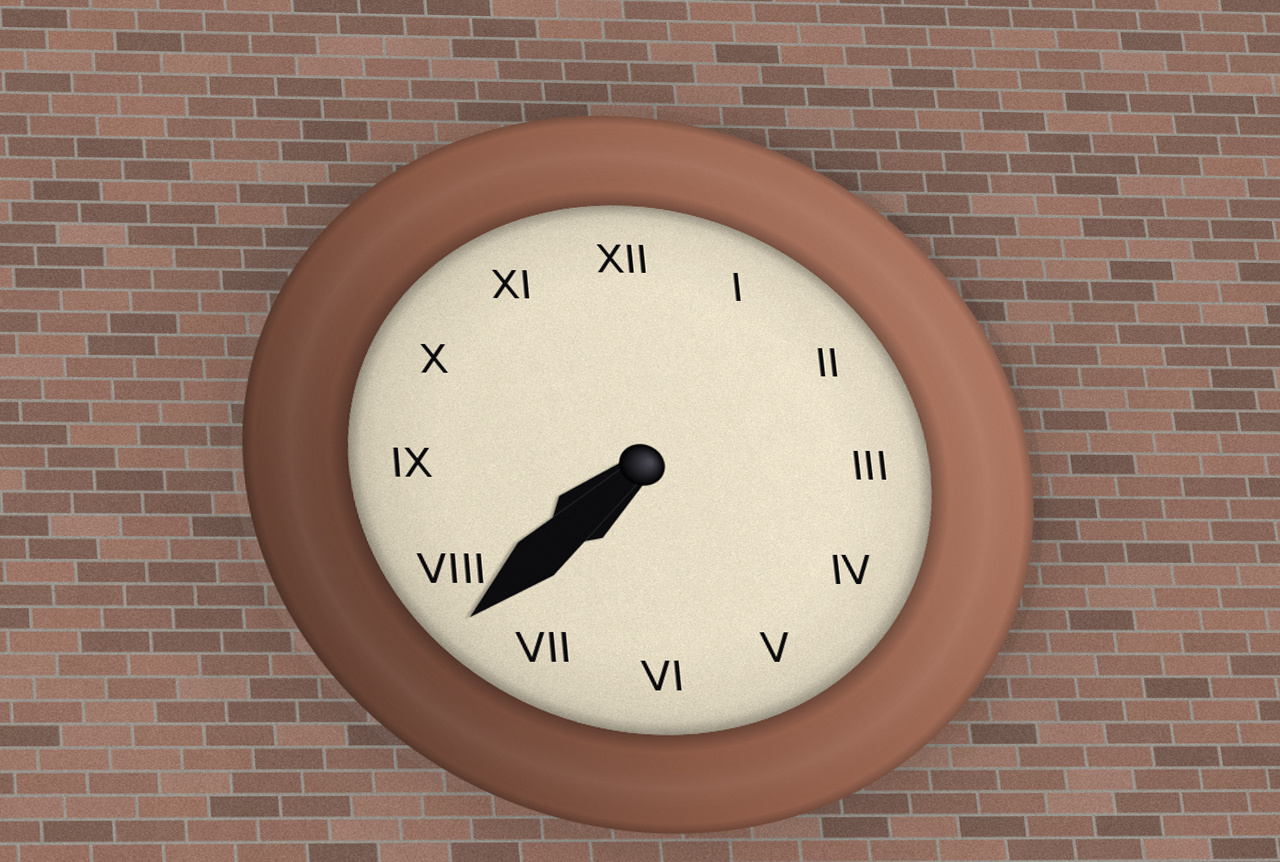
{"hour": 7, "minute": 38}
